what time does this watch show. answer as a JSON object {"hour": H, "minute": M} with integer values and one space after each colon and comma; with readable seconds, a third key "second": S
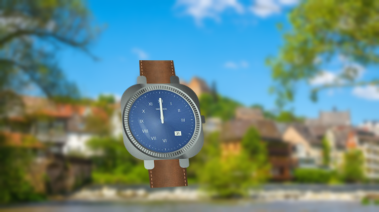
{"hour": 12, "minute": 0}
